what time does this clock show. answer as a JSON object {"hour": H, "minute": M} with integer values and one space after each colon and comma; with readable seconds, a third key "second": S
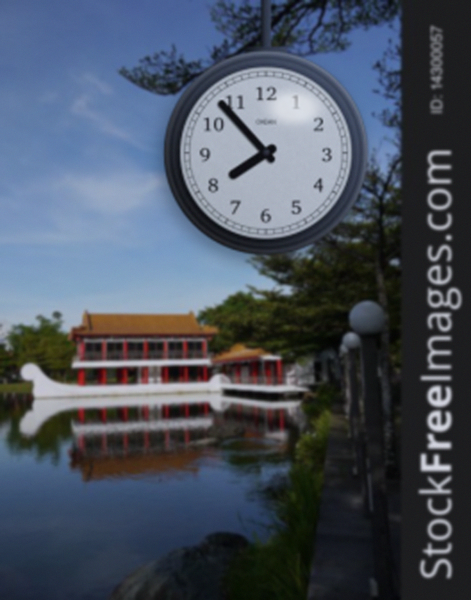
{"hour": 7, "minute": 53}
